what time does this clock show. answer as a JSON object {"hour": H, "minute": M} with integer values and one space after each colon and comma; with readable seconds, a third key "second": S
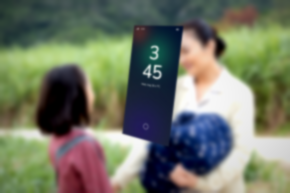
{"hour": 3, "minute": 45}
